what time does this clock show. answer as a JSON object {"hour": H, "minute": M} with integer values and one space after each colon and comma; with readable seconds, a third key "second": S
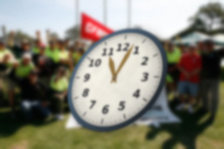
{"hour": 11, "minute": 3}
